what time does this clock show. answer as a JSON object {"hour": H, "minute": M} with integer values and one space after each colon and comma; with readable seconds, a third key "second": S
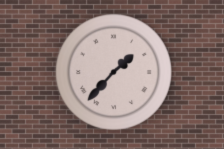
{"hour": 1, "minute": 37}
